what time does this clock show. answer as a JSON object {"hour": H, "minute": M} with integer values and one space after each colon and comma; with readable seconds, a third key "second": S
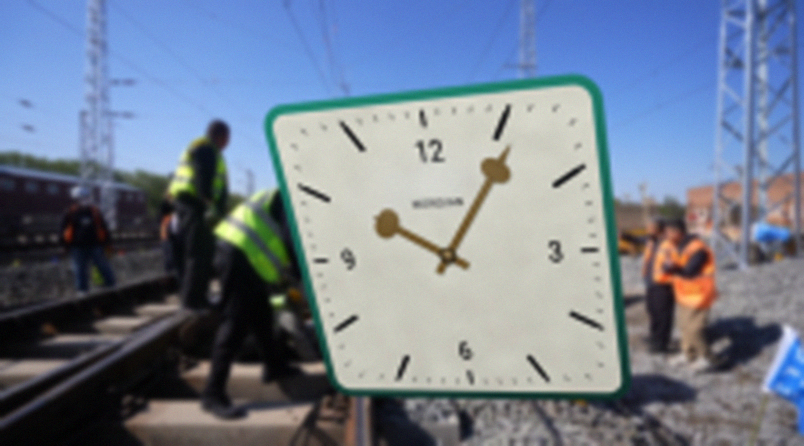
{"hour": 10, "minute": 6}
